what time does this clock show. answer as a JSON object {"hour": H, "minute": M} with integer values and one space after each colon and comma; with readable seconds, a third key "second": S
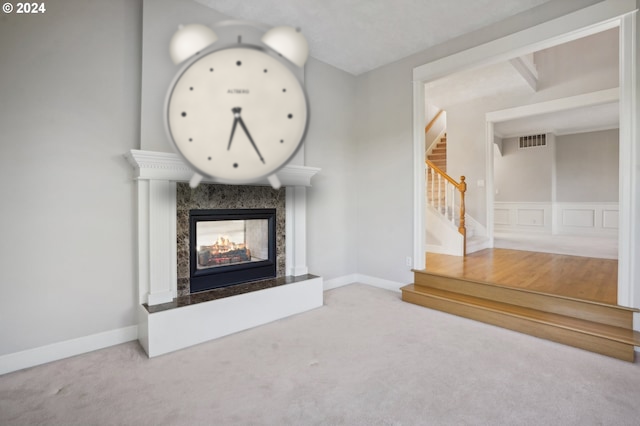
{"hour": 6, "minute": 25}
